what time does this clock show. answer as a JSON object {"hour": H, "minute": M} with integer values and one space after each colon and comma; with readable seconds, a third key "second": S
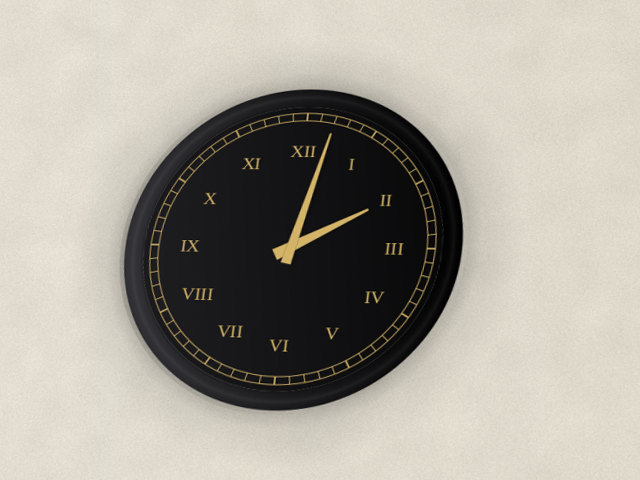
{"hour": 2, "minute": 2}
